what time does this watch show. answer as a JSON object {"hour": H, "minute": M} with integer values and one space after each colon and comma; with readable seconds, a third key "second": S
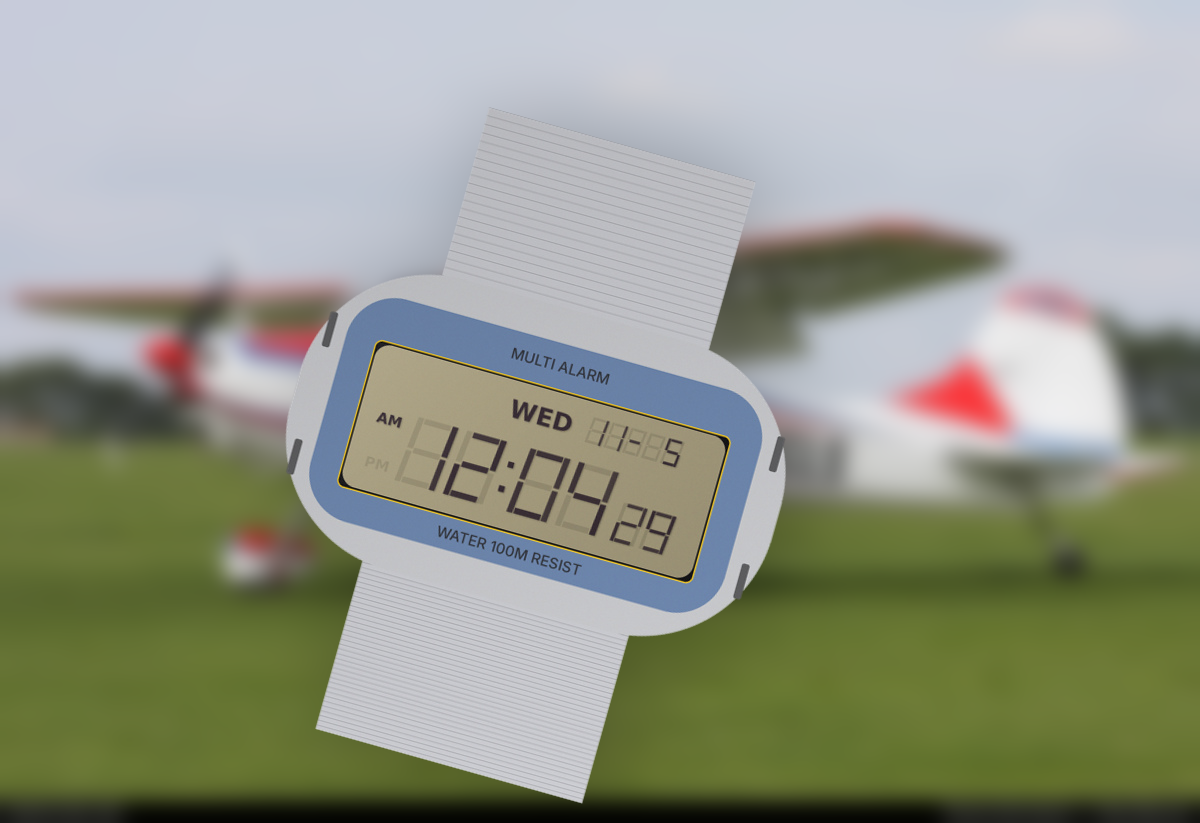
{"hour": 12, "minute": 4, "second": 29}
